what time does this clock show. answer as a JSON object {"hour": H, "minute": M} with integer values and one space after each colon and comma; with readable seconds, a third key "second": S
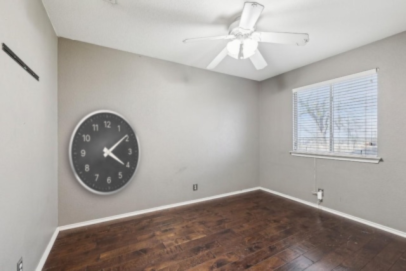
{"hour": 4, "minute": 9}
